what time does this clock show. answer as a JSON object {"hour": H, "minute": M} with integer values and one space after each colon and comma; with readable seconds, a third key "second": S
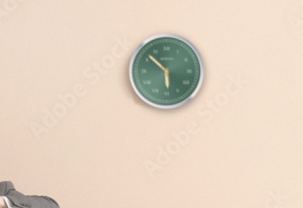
{"hour": 5, "minute": 52}
